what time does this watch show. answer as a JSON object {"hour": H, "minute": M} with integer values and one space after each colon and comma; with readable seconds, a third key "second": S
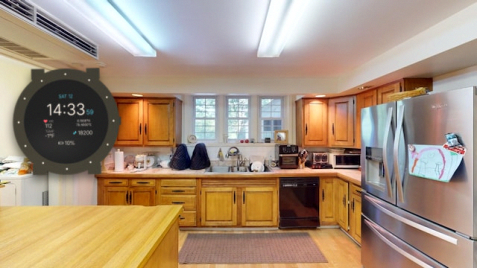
{"hour": 14, "minute": 33}
